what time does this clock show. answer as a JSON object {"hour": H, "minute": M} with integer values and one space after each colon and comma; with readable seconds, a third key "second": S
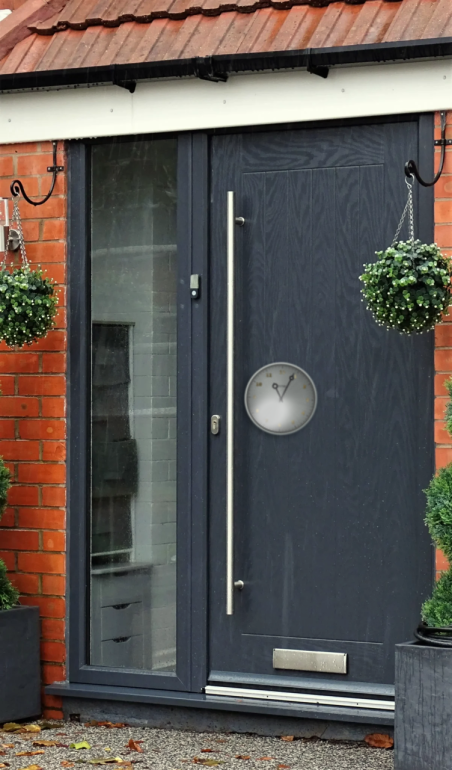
{"hour": 11, "minute": 4}
